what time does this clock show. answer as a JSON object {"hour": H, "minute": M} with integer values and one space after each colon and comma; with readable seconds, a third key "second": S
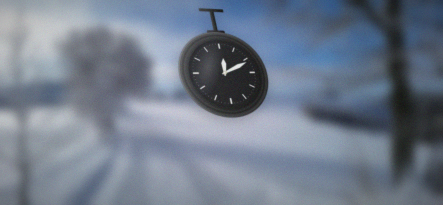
{"hour": 12, "minute": 11}
